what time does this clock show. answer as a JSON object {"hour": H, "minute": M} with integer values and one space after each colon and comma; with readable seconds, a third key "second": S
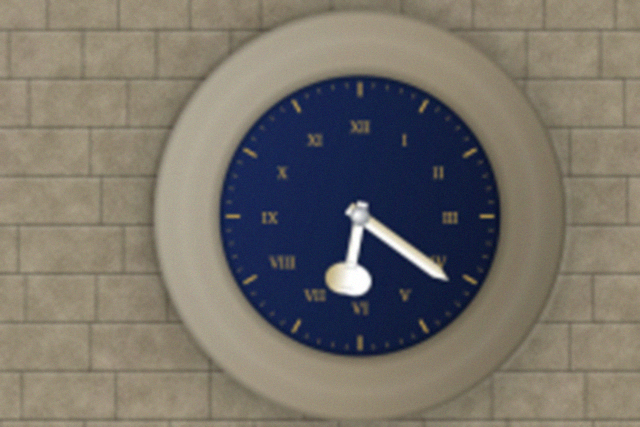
{"hour": 6, "minute": 21}
